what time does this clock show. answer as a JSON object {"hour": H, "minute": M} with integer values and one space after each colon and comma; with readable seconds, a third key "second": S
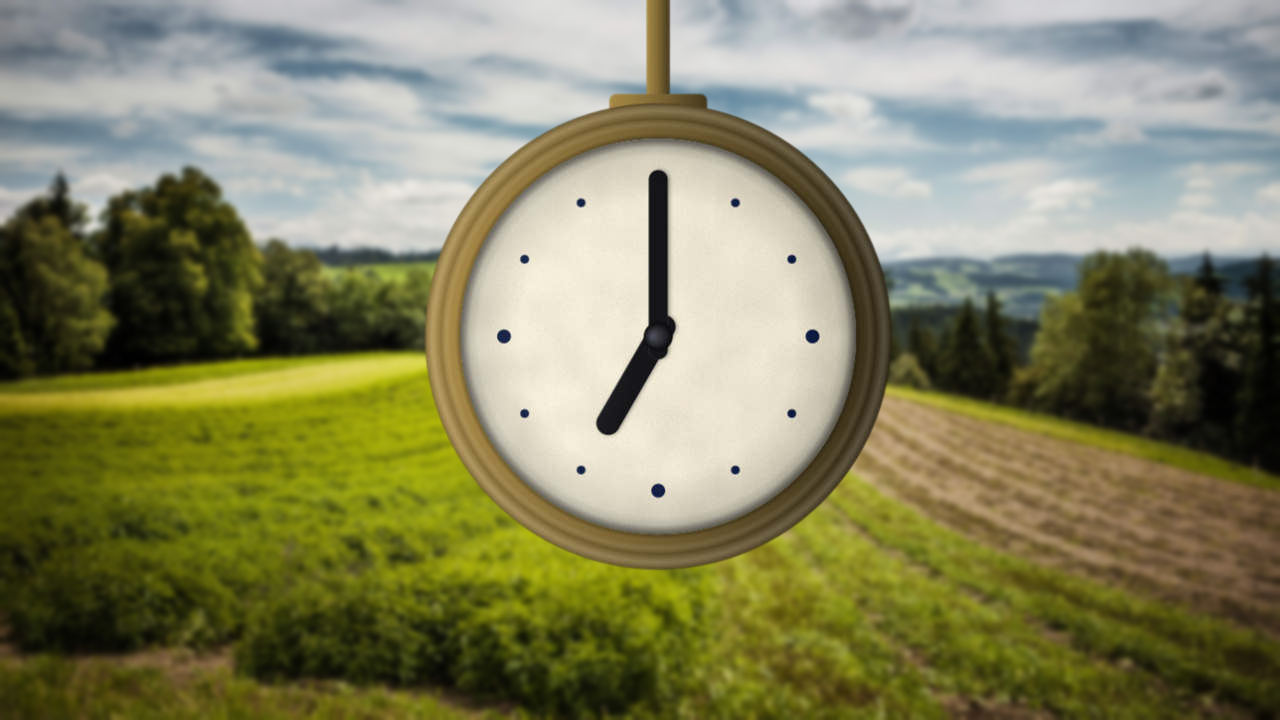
{"hour": 7, "minute": 0}
